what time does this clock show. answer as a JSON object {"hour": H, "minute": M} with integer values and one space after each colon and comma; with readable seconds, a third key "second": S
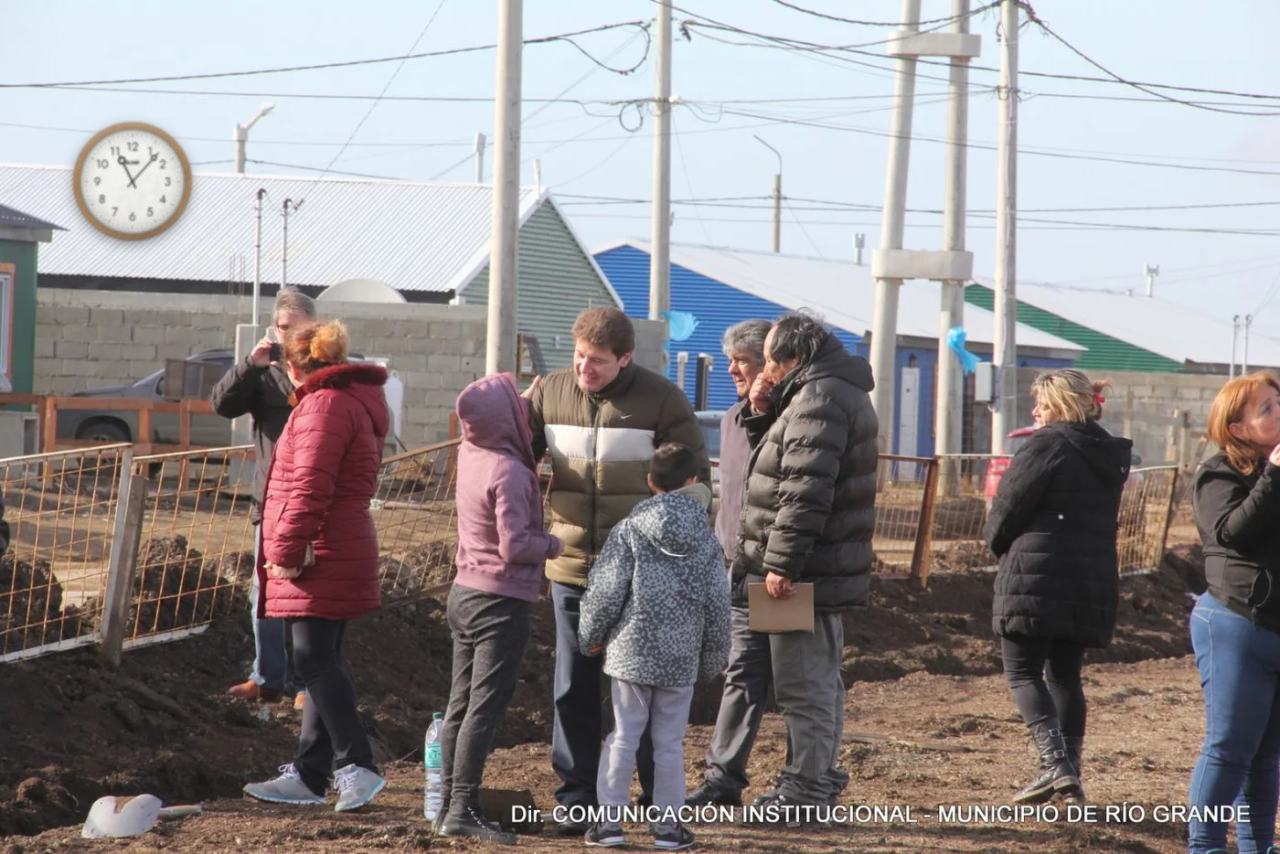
{"hour": 11, "minute": 7}
